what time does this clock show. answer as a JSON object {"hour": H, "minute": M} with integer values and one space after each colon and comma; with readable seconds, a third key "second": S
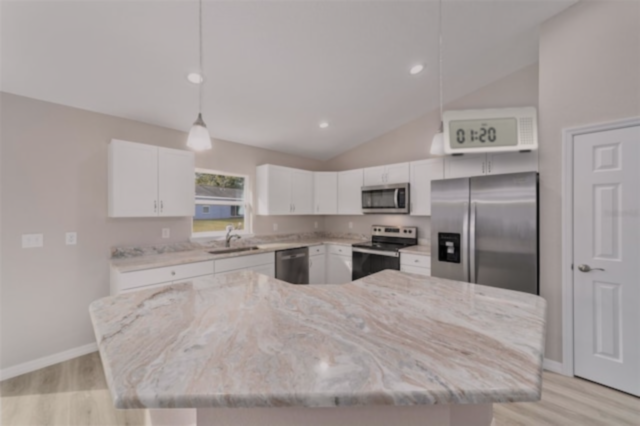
{"hour": 1, "minute": 20}
